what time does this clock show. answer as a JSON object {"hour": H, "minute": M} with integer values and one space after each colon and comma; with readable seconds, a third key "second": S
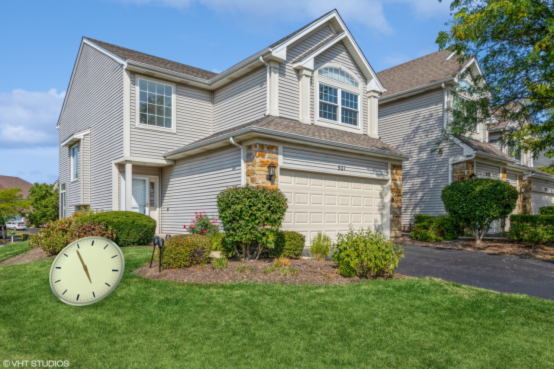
{"hour": 4, "minute": 54}
